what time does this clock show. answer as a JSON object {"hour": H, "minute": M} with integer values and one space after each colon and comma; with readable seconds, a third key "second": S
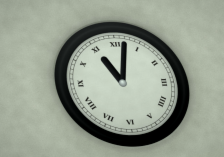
{"hour": 11, "minute": 2}
